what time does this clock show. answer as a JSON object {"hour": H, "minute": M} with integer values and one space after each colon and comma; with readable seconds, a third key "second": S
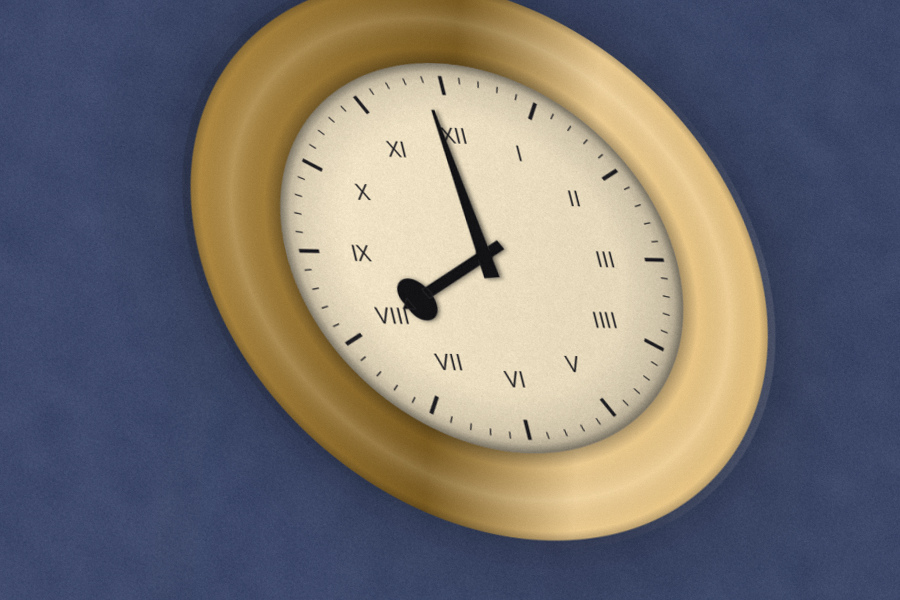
{"hour": 7, "minute": 59}
